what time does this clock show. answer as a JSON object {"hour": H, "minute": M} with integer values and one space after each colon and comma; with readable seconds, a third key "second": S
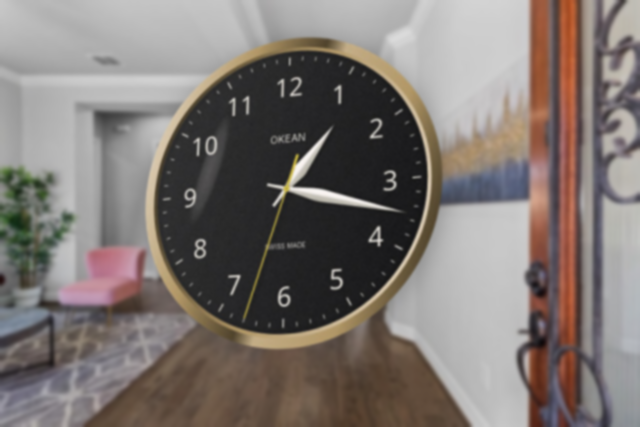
{"hour": 1, "minute": 17, "second": 33}
